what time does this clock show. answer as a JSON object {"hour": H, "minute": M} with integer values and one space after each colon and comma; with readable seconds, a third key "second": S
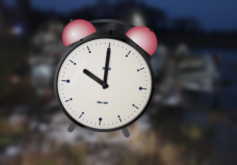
{"hour": 10, "minute": 0}
